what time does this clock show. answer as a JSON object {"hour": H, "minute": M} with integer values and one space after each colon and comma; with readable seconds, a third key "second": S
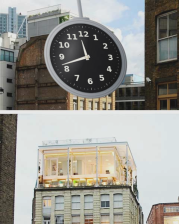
{"hour": 11, "minute": 42}
